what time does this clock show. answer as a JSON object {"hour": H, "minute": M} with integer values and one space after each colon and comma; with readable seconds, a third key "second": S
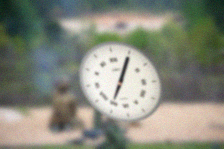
{"hour": 7, "minute": 5}
